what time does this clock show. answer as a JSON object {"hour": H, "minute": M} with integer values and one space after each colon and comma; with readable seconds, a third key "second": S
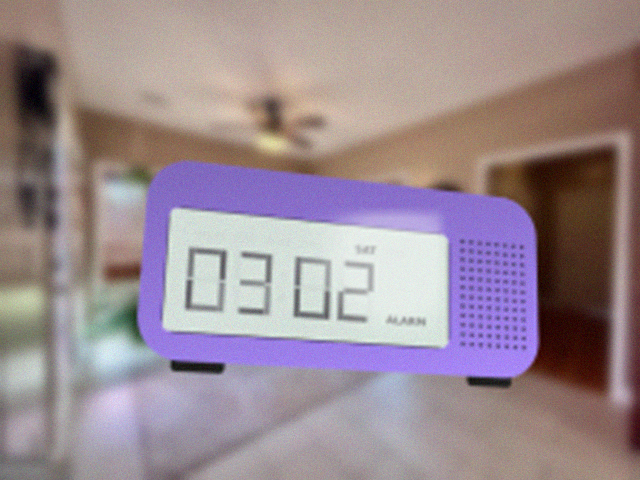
{"hour": 3, "minute": 2}
